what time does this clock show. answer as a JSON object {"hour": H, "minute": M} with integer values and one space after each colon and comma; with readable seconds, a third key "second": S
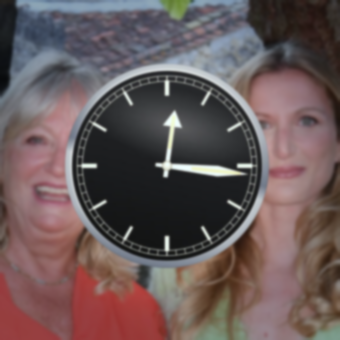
{"hour": 12, "minute": 16}
